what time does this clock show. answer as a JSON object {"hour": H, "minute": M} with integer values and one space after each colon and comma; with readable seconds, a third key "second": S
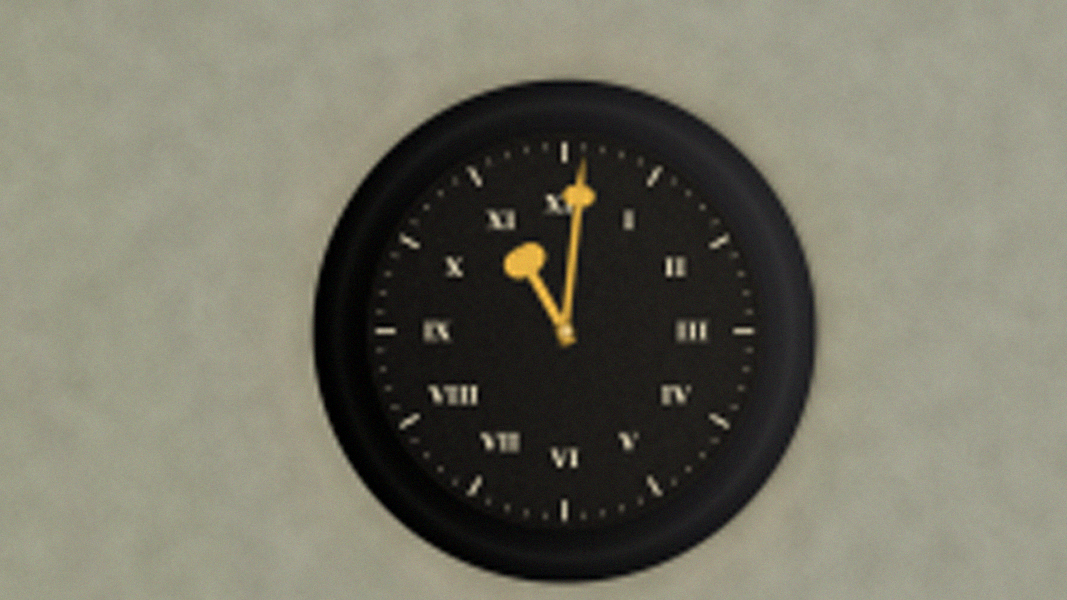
{"hour": 11, "minute": 1}
